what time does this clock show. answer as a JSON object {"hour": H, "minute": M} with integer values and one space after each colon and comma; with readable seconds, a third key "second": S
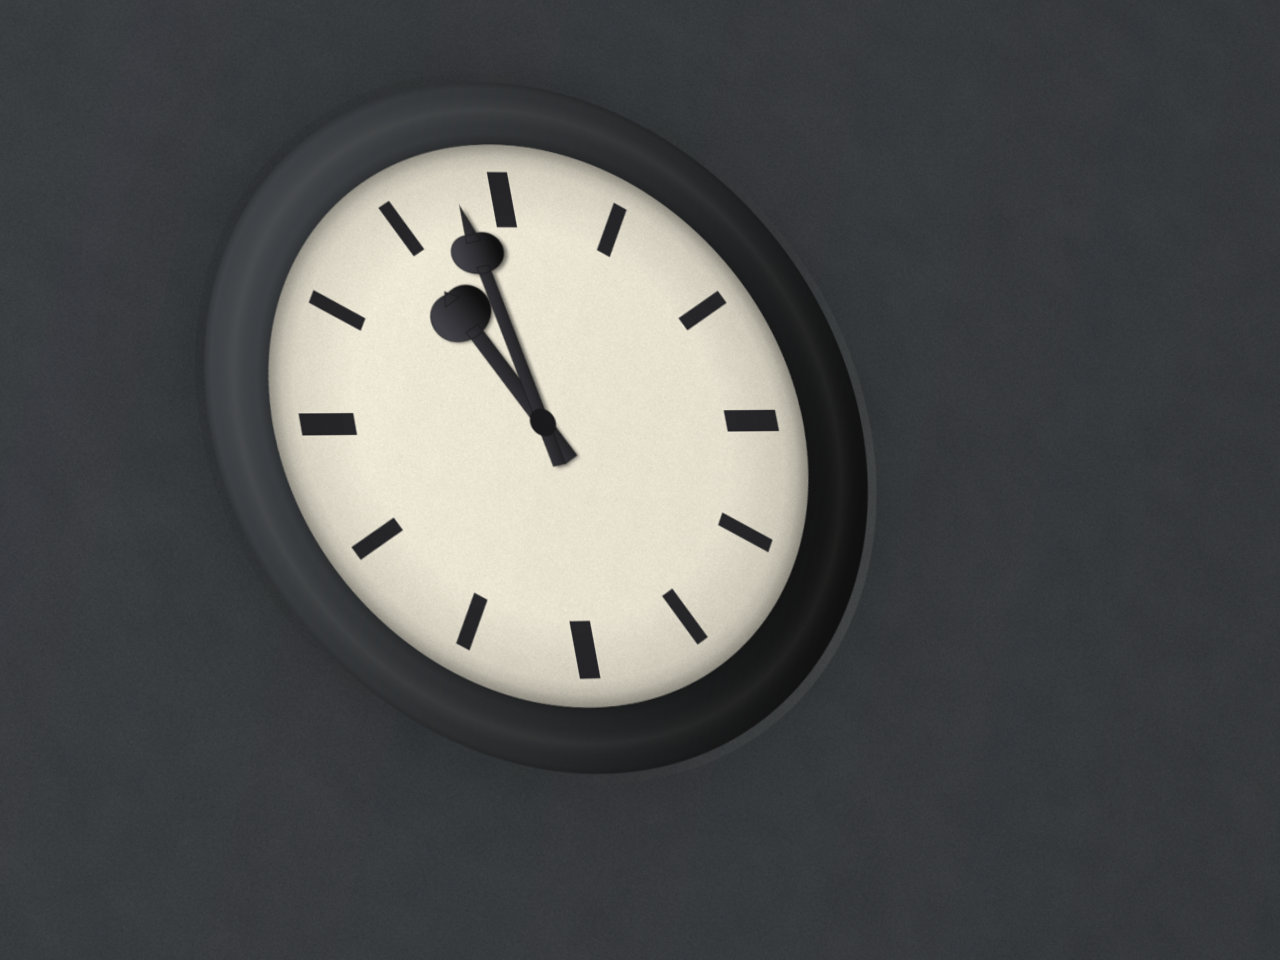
{"hour": 10, "minute": 58}
